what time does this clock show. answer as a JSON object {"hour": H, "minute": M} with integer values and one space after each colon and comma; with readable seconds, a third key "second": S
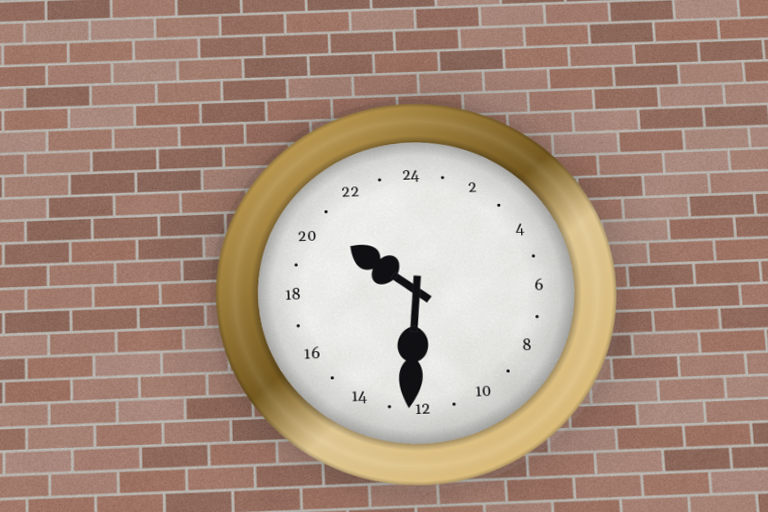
{"hour": 20, "minute": 31}
